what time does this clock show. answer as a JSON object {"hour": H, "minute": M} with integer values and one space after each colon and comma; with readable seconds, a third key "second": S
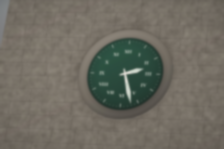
{"hour": 2, "minute": 27}
